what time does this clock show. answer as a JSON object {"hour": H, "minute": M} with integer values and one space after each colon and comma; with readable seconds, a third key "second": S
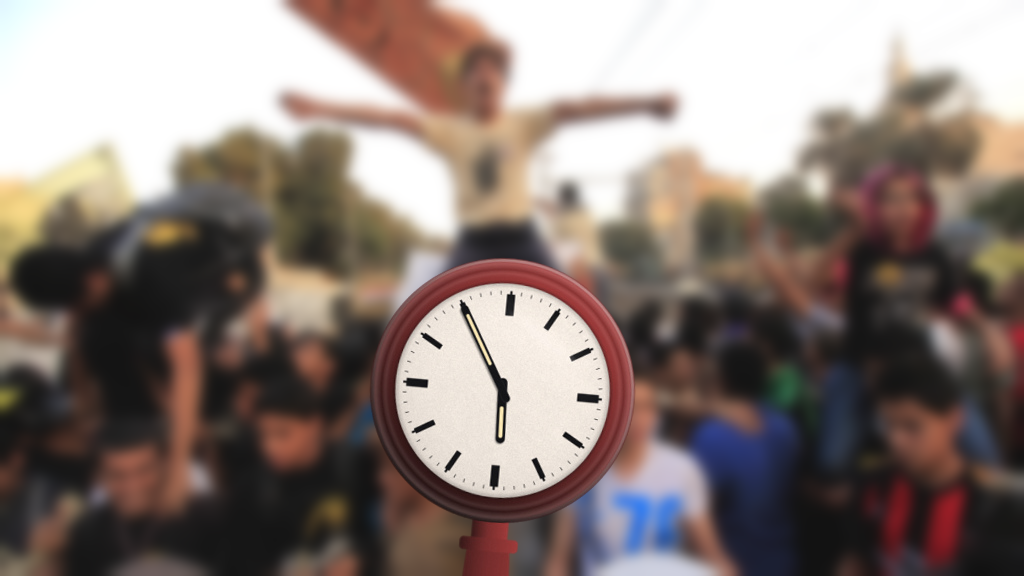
{"hour": 5, "minute": 55}
